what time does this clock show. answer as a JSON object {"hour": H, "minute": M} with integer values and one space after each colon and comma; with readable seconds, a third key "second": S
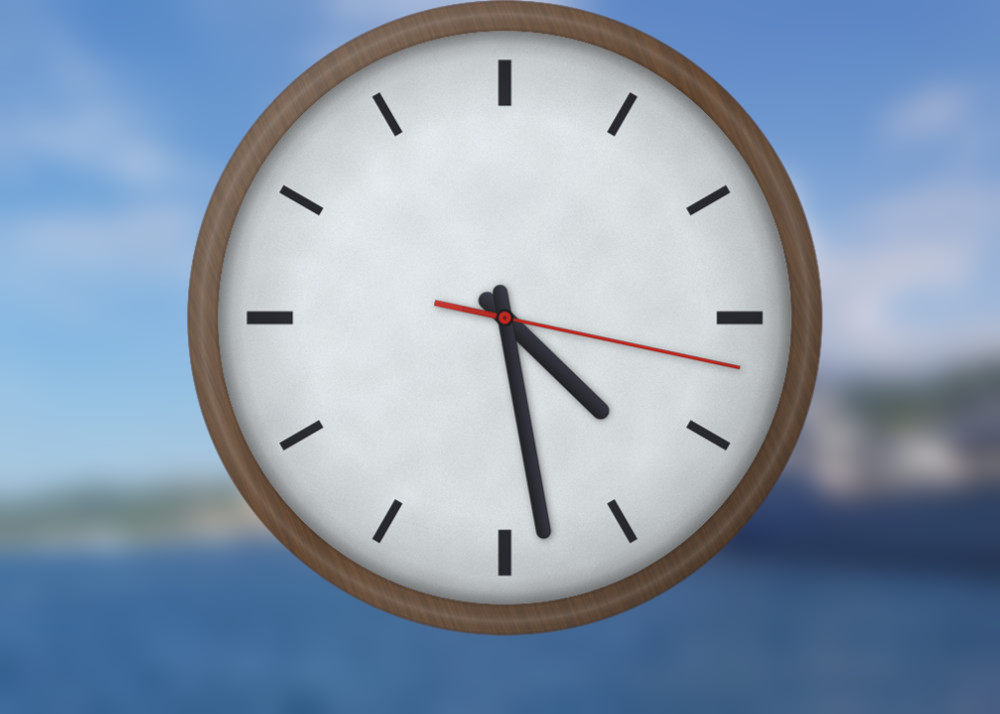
{"hour": 4, "minute": 28, "second": 17}
